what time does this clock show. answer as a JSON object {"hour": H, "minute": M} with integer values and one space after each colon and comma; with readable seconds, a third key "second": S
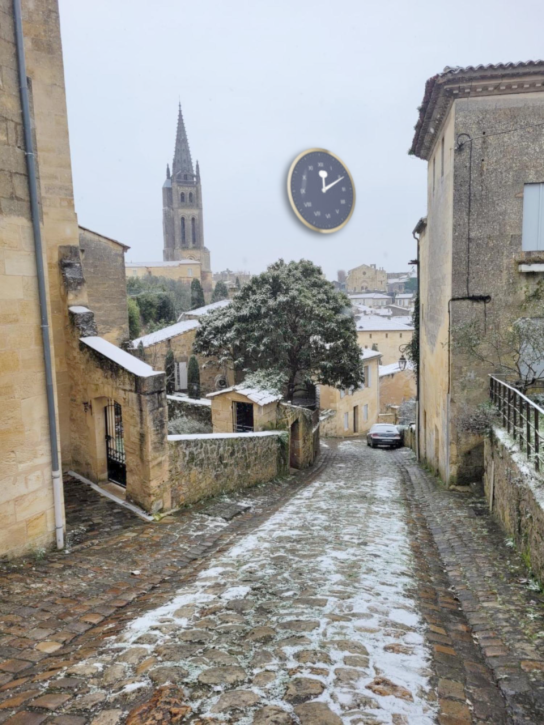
{"hour": 12, "minute": 11}
